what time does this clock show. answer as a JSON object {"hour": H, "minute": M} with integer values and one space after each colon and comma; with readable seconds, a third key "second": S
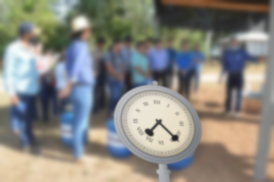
{"hour": 7, "minute": 23}
